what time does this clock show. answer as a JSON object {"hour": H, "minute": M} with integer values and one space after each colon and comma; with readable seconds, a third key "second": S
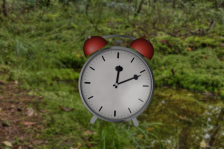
{"hour": 12, "minute": 11}
